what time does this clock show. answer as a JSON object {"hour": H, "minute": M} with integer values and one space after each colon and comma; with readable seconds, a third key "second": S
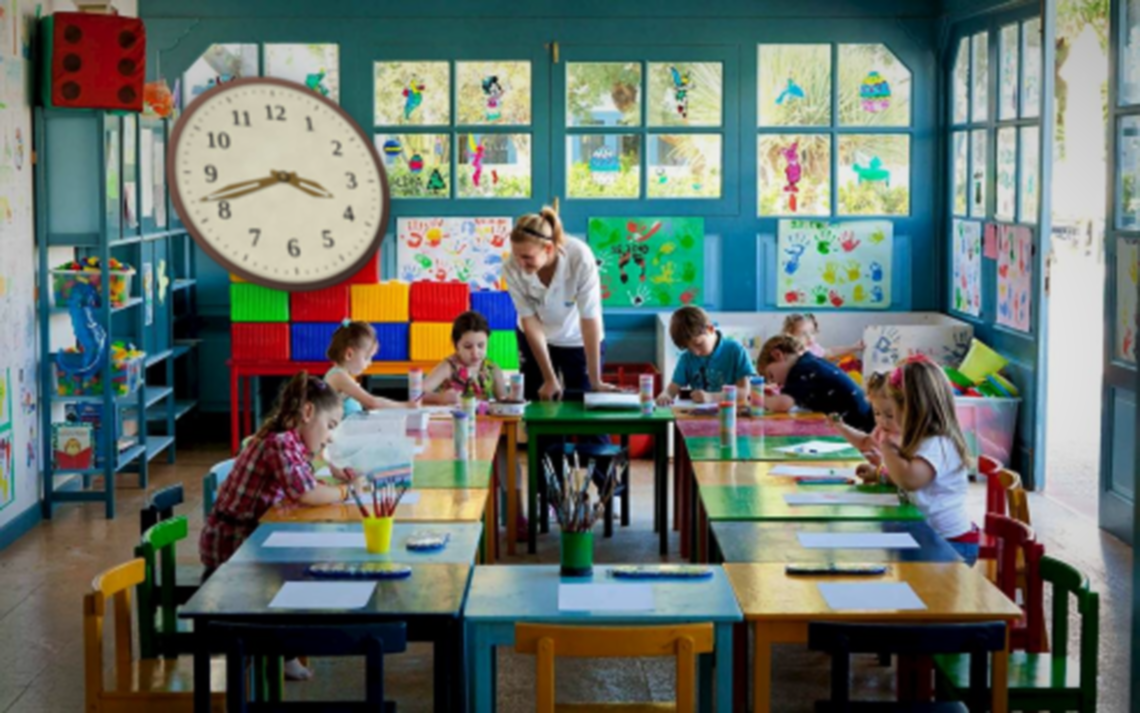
{"hour": 3, "minute": 42}
